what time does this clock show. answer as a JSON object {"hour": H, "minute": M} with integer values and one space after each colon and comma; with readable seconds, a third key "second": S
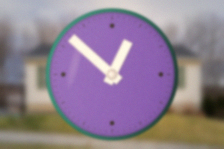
{"hour": 12, "minute": 52}
